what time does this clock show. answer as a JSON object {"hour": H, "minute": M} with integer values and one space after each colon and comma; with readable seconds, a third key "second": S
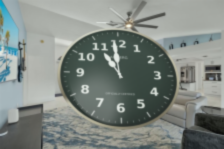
{"hour": 10, "minute": 59}
